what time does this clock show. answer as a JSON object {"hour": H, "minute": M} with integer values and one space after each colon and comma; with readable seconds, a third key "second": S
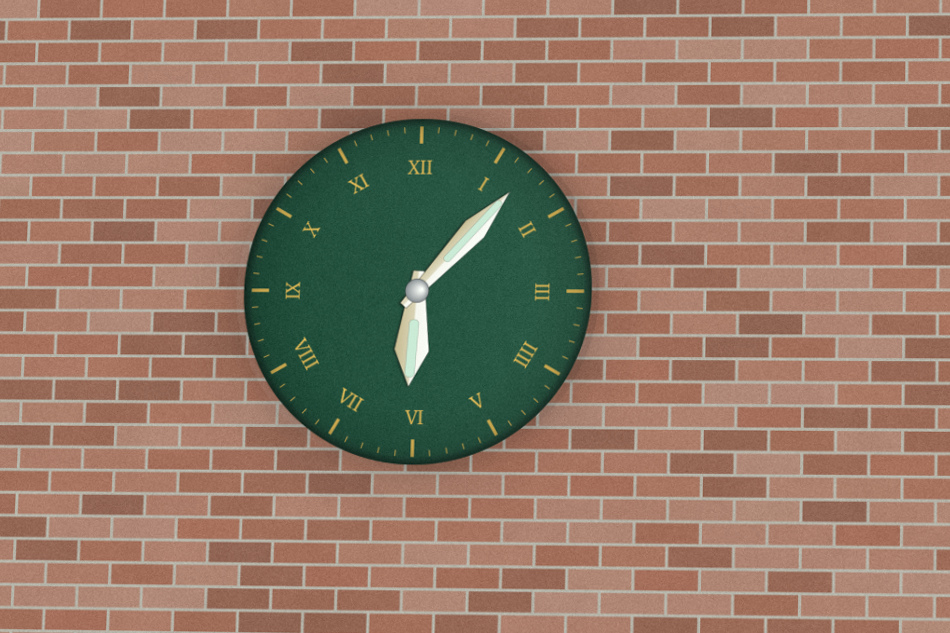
{"hour": 6, "minute": 7}
